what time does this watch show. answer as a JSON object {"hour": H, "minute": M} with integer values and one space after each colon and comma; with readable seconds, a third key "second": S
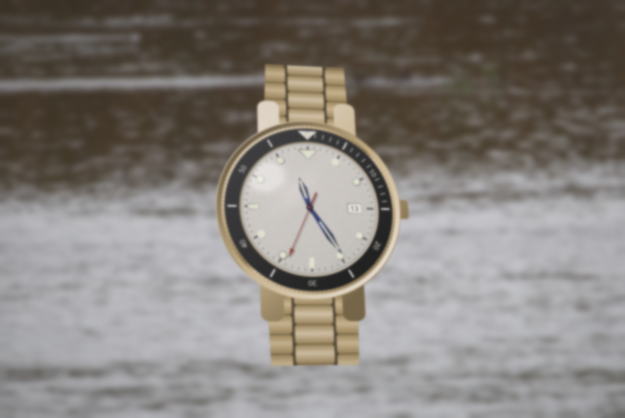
{"hour": 11, "minute": 24, "second": 34}
